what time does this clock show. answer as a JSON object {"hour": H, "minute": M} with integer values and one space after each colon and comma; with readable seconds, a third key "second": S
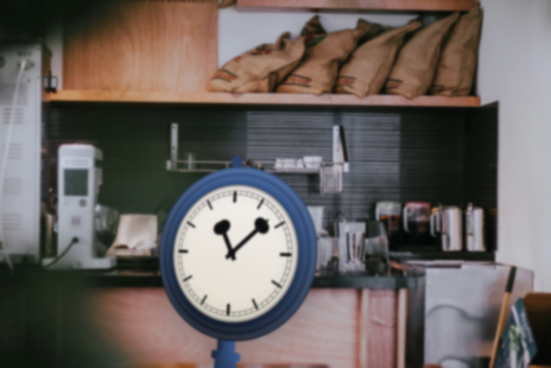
{"hour": 11, "minute": 8}
